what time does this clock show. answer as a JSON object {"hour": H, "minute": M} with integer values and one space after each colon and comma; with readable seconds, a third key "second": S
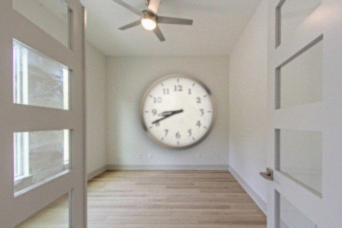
{"hour": 8, "minute": 41}
